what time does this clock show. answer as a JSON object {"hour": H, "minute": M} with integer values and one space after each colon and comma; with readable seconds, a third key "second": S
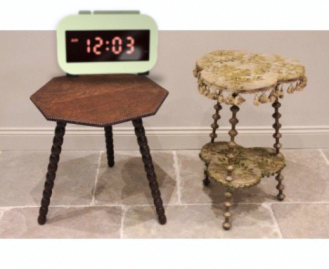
{"hour": 12, "minute": 3}
